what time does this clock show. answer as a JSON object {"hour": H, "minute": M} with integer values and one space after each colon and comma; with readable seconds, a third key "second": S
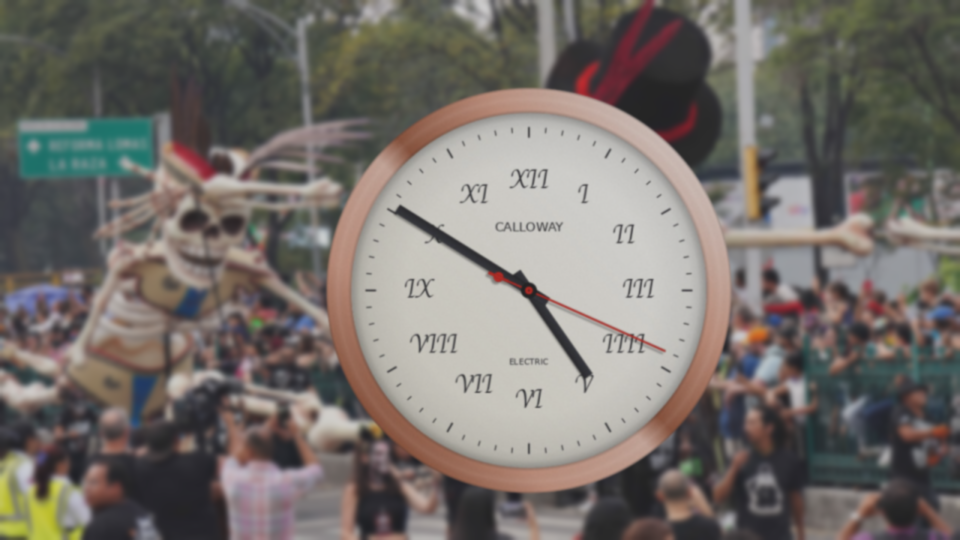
{"hour": 4, "minute": 50, "second": 19}
